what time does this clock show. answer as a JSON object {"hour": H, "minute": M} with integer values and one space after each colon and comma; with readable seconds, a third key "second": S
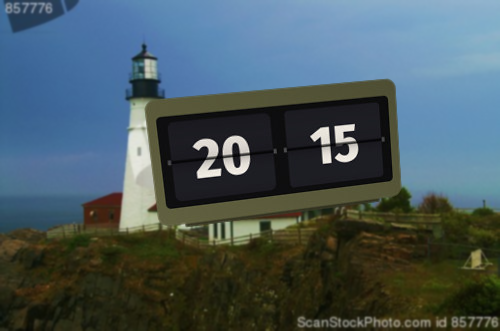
{"hour": 20, "minute": 15}
